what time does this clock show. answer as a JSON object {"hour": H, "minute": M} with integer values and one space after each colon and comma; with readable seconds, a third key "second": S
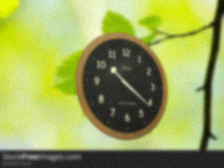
{"hour": 10, "minute": 21}
